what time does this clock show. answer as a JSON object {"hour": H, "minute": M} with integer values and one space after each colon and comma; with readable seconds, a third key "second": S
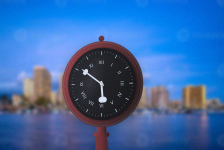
{"hour": 5, "minute": 51}
